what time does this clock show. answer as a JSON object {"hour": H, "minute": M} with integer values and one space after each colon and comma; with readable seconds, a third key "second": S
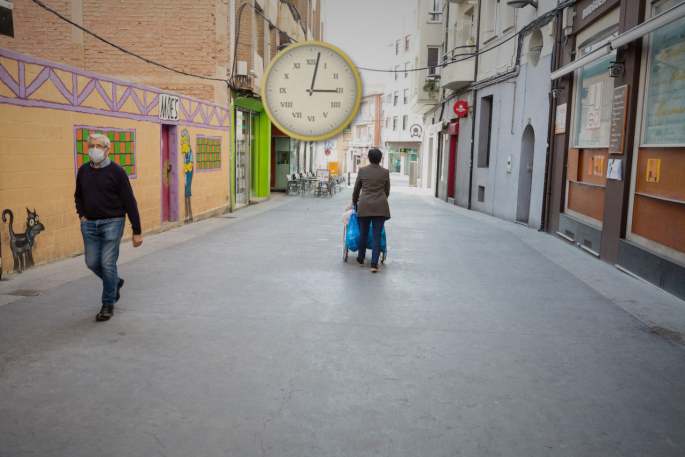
{"hour": 3, "minute": 2}
